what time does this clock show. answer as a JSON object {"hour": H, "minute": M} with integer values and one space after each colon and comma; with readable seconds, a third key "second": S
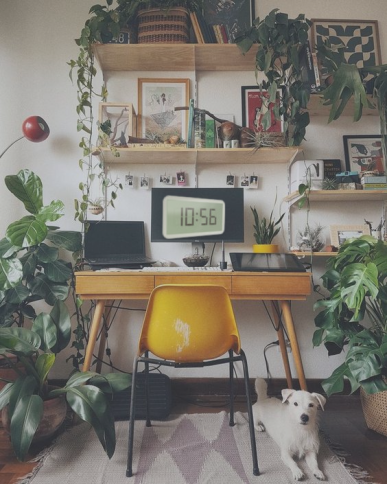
{"hour": 10, "minute": 56}
